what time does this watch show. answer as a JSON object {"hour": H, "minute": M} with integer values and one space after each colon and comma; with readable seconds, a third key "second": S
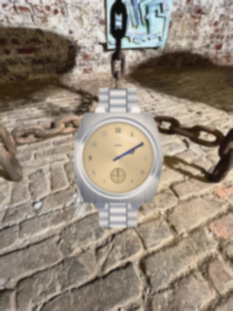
{"hour": 2, "minute": 10}
